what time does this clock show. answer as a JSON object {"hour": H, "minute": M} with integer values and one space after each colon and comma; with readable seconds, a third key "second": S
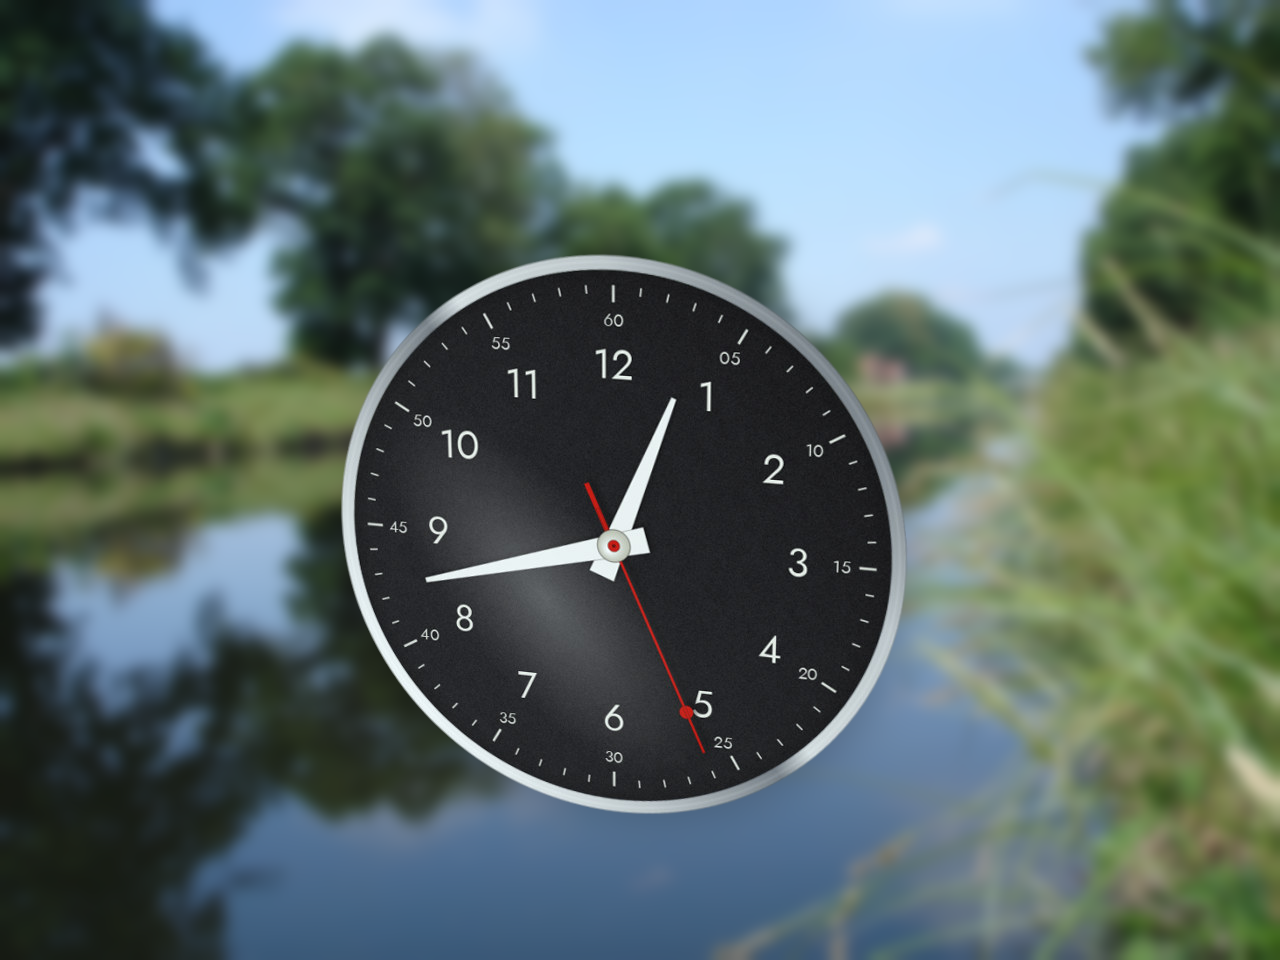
{"hour": 12, "minute": 42, "second": 26}
